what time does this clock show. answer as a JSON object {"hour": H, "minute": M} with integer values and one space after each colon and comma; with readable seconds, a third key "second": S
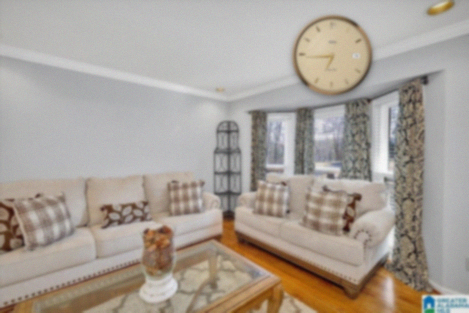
{"hour": 6, "minute": 44}
